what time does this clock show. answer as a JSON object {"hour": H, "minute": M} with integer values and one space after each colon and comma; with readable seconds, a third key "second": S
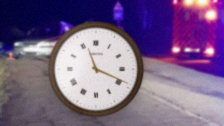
{"hour": 11, "minute": 19}
